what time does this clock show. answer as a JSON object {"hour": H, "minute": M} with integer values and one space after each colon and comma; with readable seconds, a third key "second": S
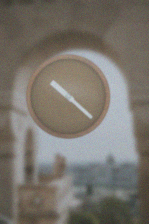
{"hour": 10, "minute": 22}
